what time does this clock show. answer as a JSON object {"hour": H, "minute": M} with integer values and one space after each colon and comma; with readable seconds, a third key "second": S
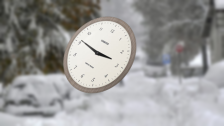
{"hour": 2, "minute": 46}
